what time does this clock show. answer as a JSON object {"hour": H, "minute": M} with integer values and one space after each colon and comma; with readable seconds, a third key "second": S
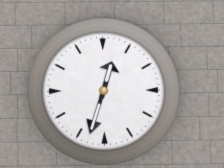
{"hour": 12, "minute": 33}
